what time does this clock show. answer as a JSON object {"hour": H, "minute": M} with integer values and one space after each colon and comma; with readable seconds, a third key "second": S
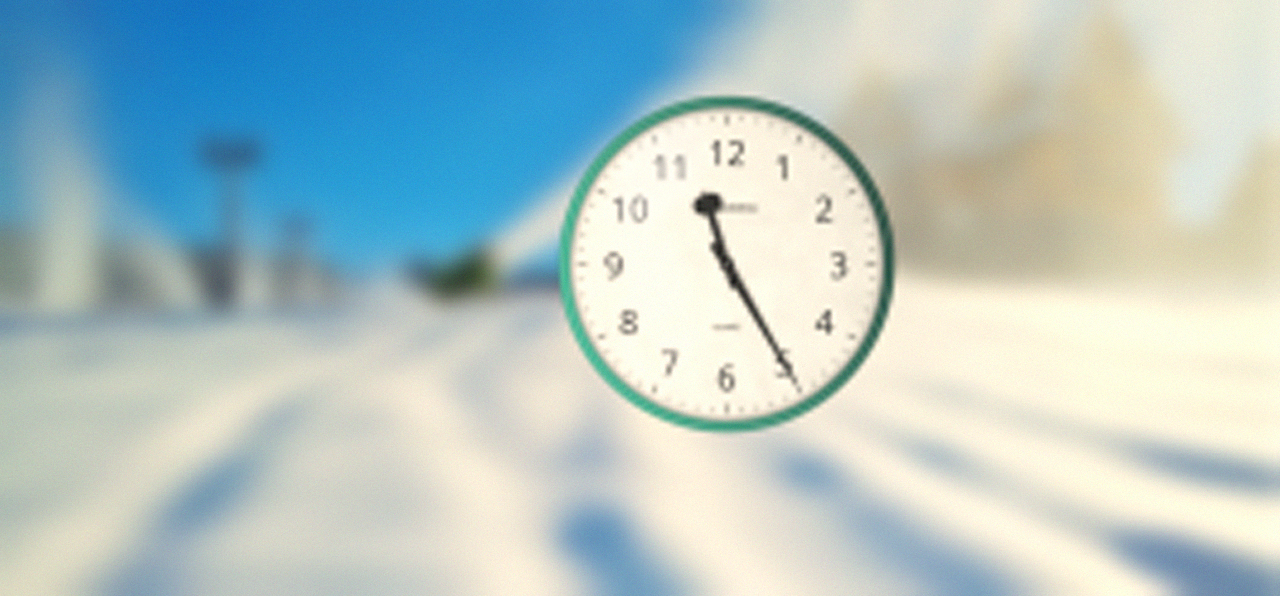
{"hour": 11, "minute": 25}
